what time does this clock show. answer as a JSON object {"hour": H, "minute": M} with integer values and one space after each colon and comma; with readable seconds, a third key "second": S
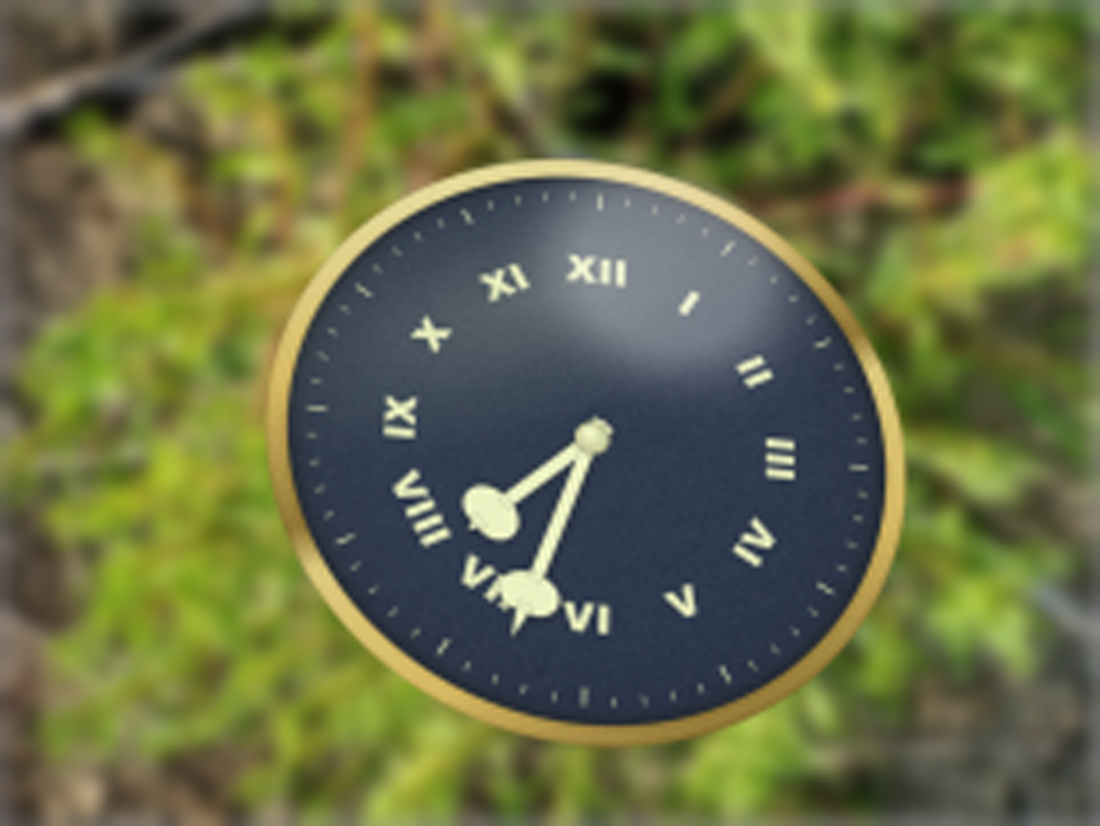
{"hour": 7, "minute": 33}
